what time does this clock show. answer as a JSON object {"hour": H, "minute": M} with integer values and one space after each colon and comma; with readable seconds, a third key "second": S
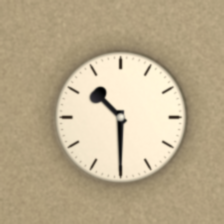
{"hour": 10, "minute": 30}
